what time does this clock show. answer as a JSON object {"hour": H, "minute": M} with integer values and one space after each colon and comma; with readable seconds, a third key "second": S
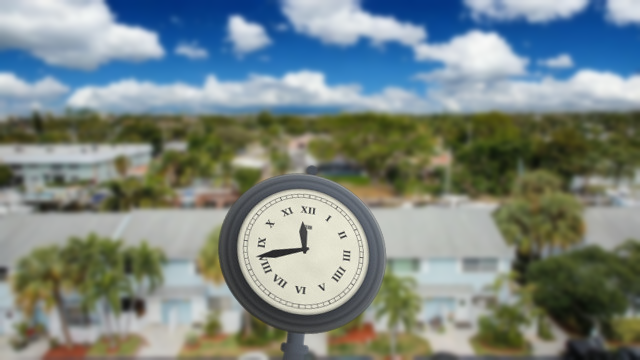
{"hour": 11, "minute": 42}
